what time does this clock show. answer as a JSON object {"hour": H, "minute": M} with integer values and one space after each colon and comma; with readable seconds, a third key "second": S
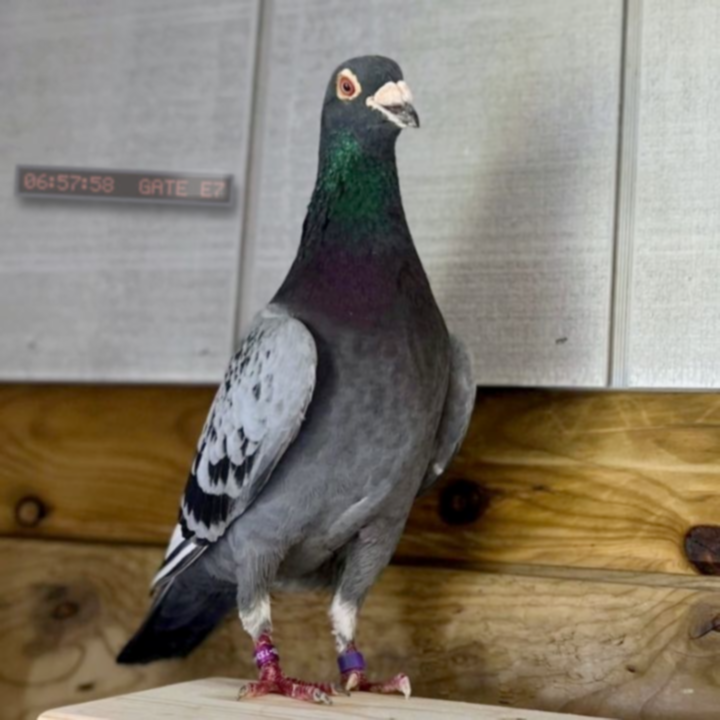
{"hour": 6, "minute": 57, "second": 58}
